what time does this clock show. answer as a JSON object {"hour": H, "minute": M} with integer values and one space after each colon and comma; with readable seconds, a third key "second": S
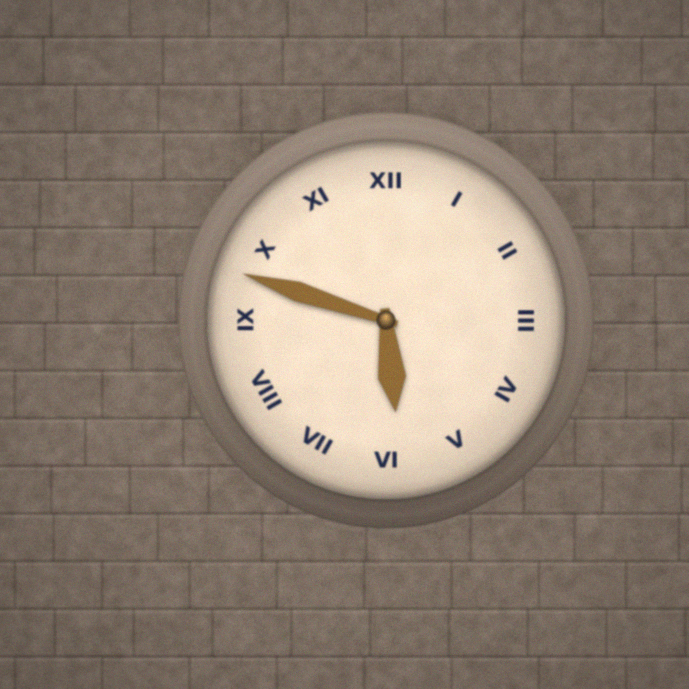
{"hour": 5, "minute": 48}
